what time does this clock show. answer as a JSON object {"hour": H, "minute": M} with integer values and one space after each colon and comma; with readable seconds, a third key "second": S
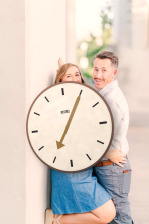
{"hour": 7, "minute": 5}
